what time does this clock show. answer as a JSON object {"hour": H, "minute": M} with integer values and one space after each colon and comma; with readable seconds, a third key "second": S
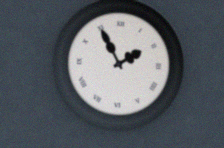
{"hour": 1, "minute": 55}
